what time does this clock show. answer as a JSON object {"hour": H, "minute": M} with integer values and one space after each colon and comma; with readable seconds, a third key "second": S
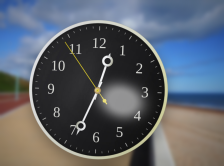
{"hour": 12, "minute": 33, "second": 54}
